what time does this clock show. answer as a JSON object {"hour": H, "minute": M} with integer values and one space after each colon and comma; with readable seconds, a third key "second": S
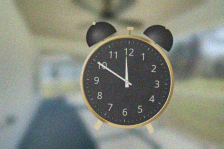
{"hour": 11, "minute": 50}
